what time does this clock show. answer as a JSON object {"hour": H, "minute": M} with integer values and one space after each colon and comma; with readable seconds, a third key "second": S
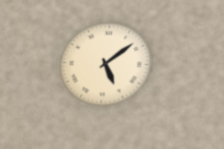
{"hour": 5, "minute": 8}
